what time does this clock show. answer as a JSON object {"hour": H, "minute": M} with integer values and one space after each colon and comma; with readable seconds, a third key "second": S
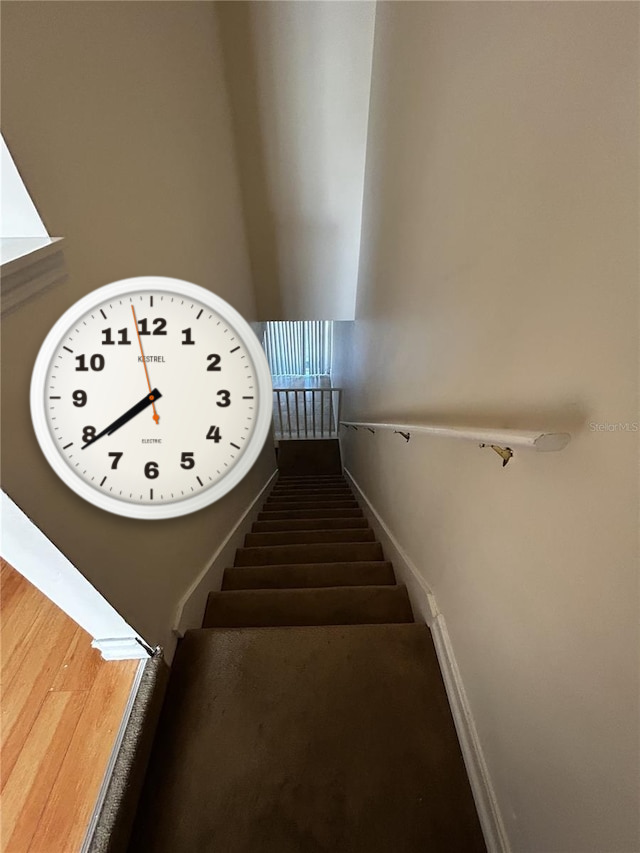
{"hour": 7, "minute": 38, "second": 58}
